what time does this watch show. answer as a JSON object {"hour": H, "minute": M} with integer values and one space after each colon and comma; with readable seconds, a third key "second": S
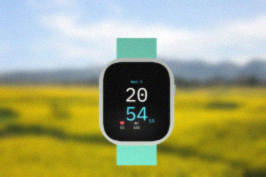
{"hour": 20, "minute": 54}
